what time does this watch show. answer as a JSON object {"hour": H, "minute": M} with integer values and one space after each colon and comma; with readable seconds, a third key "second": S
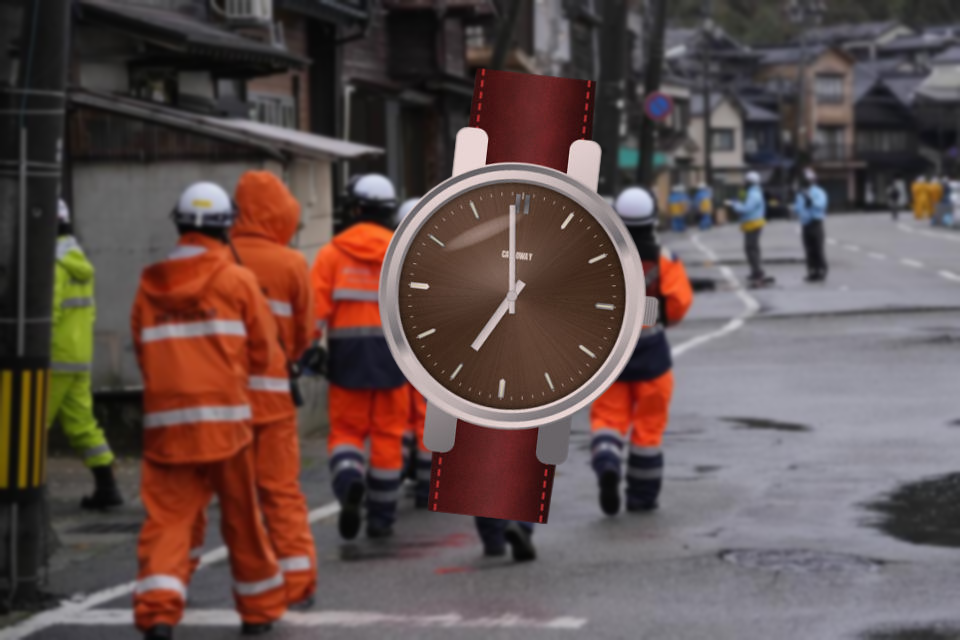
{"hour": 6, "minute": 59}
